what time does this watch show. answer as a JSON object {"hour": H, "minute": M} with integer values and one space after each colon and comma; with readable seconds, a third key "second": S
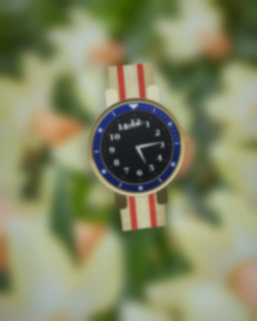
{"hour": 5, "minute": 14}
